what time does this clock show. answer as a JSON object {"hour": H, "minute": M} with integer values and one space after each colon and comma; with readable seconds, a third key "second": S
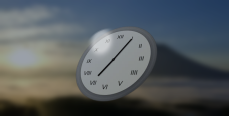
{"hour": 7, "minute": 5}
